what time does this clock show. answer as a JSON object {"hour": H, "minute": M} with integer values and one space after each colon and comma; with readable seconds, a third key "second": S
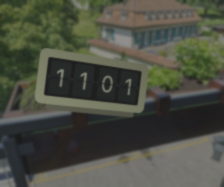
{"hour": 11, "minute": 1}
